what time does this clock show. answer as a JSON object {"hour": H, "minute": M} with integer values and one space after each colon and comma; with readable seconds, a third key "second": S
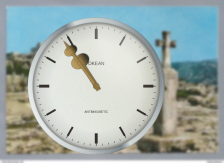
{"hour": 10, "minute": 54}
